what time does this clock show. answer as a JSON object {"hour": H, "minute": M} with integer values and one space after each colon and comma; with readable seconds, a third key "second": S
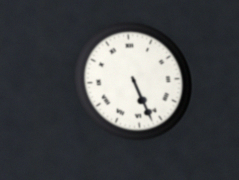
{"hour": 5, "minute": 27}
